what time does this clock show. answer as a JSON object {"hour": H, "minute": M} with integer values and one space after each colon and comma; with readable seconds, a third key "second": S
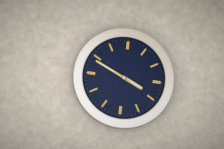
{"hour": 3, "minute": 49}
